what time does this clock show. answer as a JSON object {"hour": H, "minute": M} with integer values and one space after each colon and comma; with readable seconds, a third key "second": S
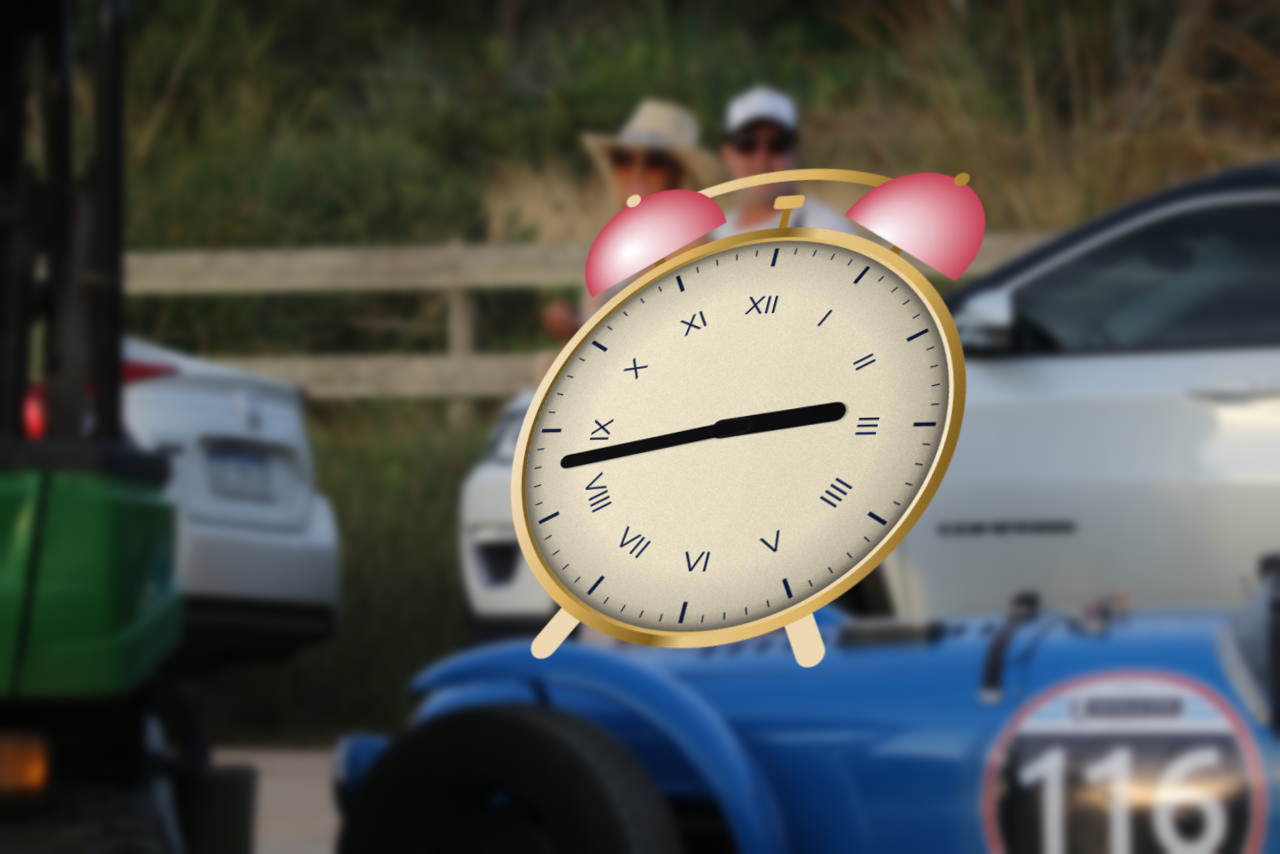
{"hour": 2, "minute": 43}
